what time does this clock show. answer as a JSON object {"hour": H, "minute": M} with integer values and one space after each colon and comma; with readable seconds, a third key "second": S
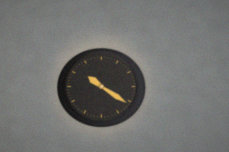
{"hour": 10, "minute": 21}
